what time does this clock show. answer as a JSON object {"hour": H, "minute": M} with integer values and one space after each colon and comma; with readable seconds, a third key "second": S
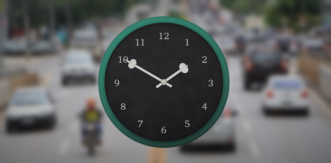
{"hour": 1, "minute": 50}
